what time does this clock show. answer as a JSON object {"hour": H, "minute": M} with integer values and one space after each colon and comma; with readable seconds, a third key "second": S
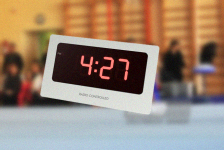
{"hour": 4, "minute": 27}
